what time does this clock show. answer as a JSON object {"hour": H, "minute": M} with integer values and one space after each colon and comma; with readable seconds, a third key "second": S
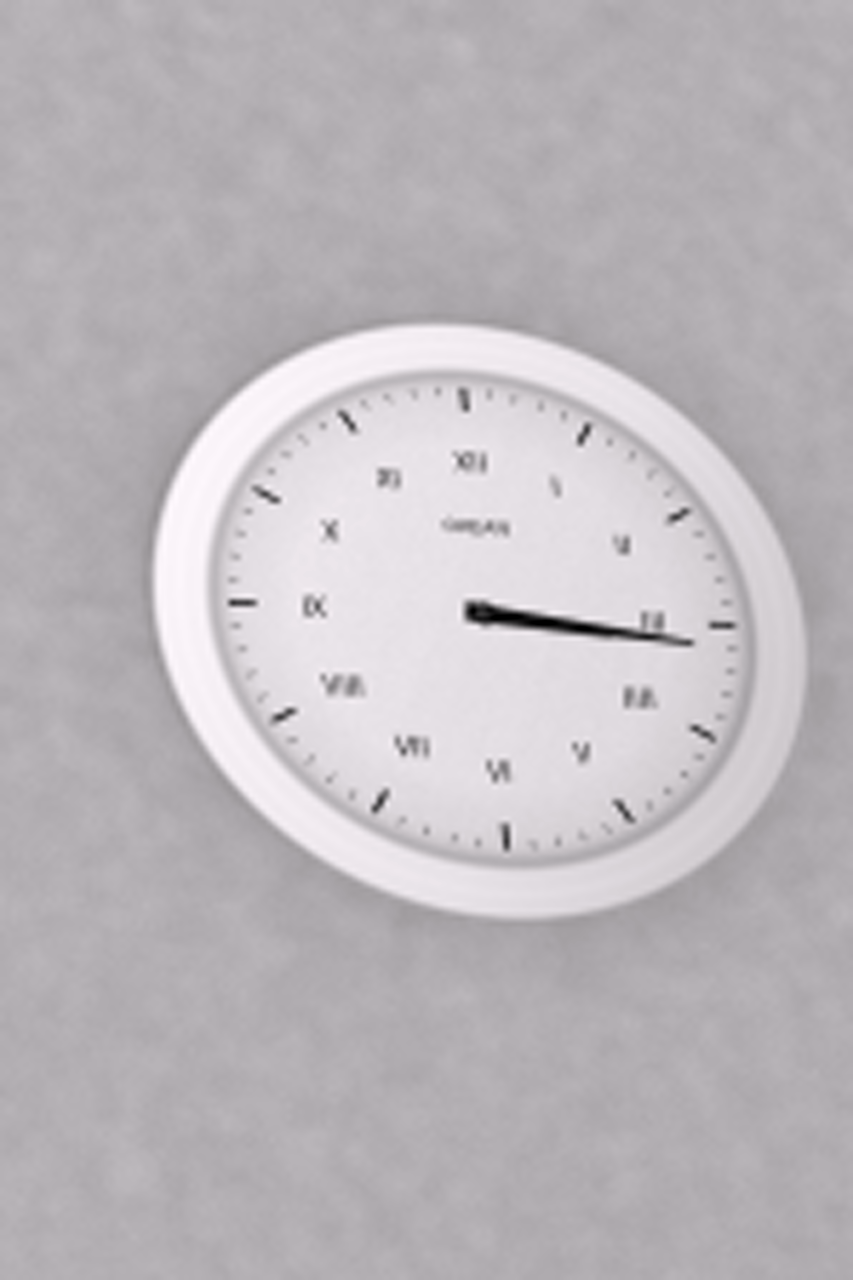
{"hour": 3, "minute": 16}
